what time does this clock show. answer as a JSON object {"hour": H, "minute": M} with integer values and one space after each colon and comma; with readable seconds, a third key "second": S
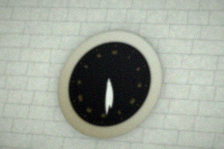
{"hour": 5, "minute": 29}
